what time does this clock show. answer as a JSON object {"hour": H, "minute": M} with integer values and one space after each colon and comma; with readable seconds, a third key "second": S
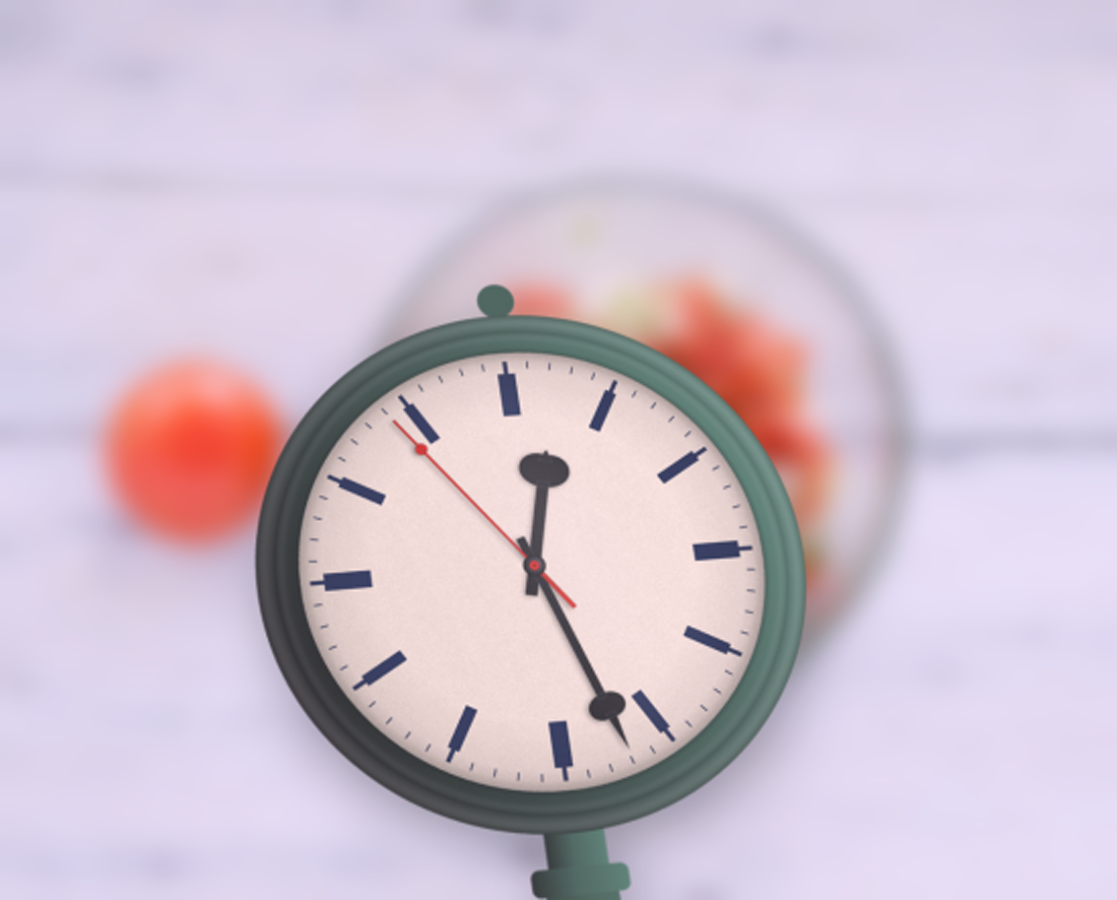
{"hour": 12, "minute": 26, "second": 54}
